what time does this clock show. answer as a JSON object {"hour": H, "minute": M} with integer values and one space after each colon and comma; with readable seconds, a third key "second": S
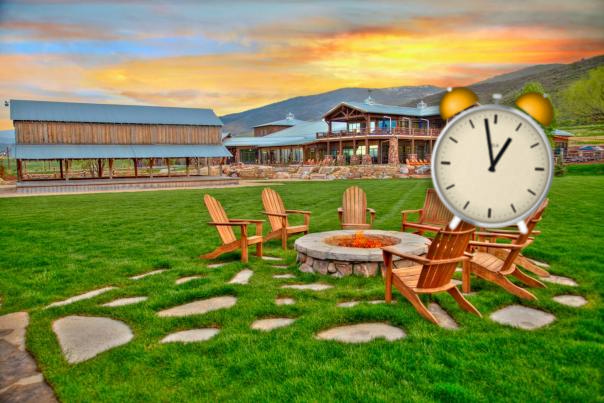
{"hour": 12, "minute": 58}
